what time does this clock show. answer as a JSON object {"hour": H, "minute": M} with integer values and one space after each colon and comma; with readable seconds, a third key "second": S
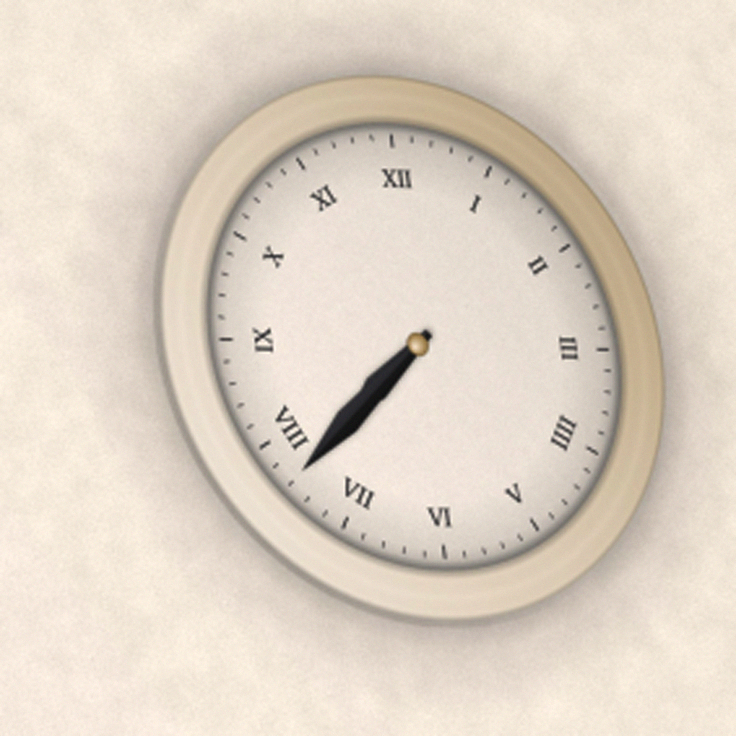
{"hour": 7, "minute": 38}
